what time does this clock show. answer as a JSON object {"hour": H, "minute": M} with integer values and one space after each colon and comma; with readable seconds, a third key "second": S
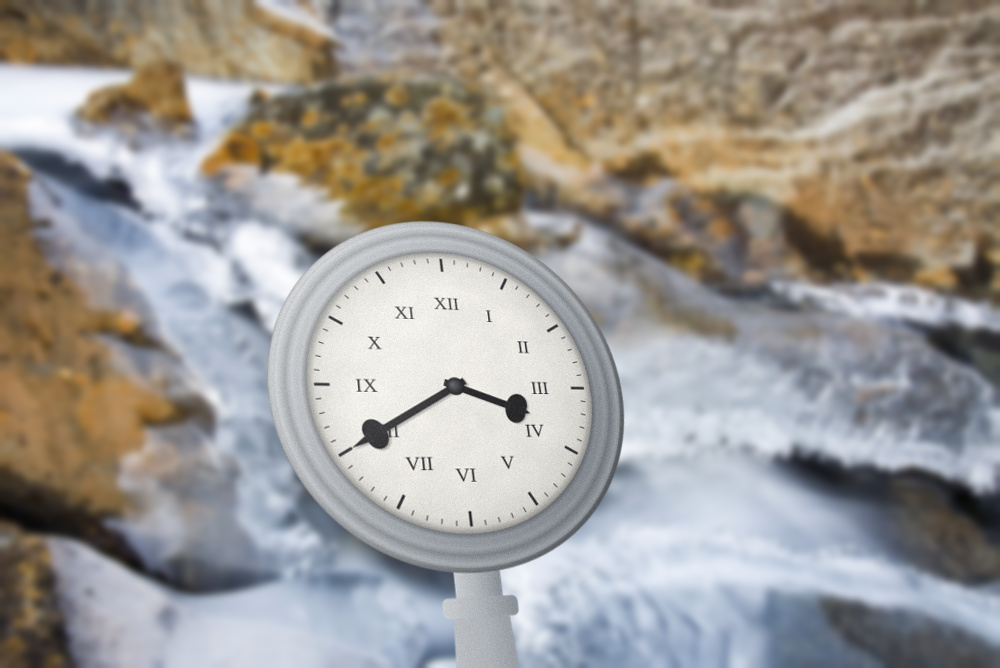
{"hour": 3, "minute": 40}
